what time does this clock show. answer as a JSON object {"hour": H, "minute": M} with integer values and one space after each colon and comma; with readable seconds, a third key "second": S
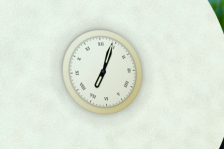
{"hour": 7, "minute": 4}
